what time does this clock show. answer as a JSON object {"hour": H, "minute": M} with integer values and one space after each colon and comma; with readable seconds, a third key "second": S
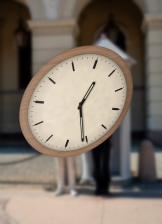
{"hour": 12, "minute": 26}
